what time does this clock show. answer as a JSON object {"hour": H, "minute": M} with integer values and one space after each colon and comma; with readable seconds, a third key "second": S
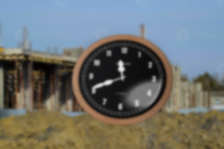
{"hour": 11, "minute": 41}
